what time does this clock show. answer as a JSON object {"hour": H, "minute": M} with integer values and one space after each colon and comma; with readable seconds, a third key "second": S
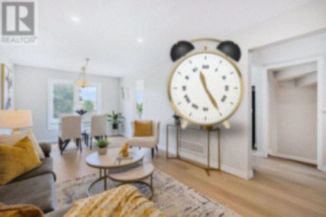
{"hour": 11, "minute": 25}
